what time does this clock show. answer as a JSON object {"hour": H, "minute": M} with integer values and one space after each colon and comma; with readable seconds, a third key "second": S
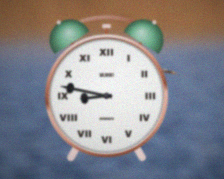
{"hour": 8, "minute": 47}
